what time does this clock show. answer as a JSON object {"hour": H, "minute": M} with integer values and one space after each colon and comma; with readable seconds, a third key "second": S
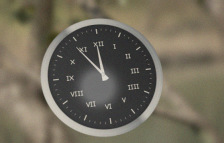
{"hour": 11, "minute": 54}
